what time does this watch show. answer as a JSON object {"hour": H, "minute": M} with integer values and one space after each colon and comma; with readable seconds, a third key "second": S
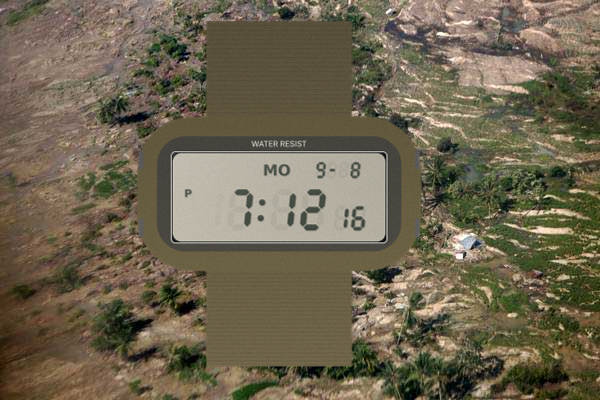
{"hour": 7, "minute": 12, "second": 16}
